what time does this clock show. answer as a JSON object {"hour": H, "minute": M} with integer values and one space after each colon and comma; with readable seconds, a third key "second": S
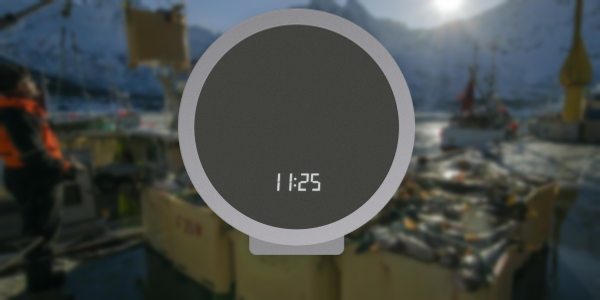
{"hour": 11, "minute": 25}
